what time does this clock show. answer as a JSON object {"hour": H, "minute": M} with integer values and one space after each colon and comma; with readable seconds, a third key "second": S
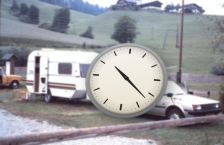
{"hour": 10, "minute": 22}
